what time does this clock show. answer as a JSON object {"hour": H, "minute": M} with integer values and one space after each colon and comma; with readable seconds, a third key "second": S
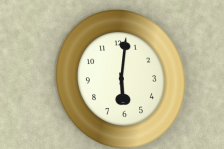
{"hour": 6, "minute": 2}
